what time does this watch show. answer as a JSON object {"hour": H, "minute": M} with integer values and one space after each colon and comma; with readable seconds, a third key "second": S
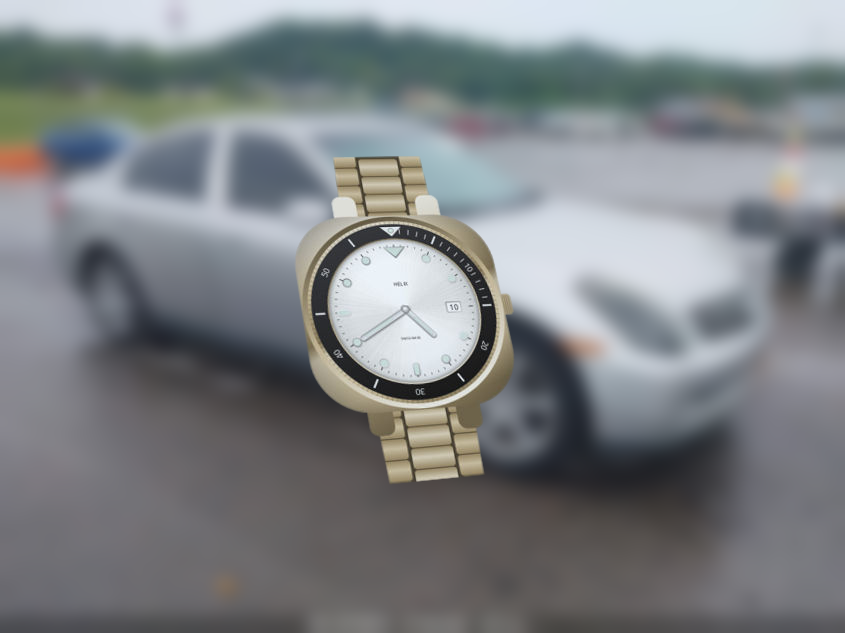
{"hour": 4, "minute": 40}
